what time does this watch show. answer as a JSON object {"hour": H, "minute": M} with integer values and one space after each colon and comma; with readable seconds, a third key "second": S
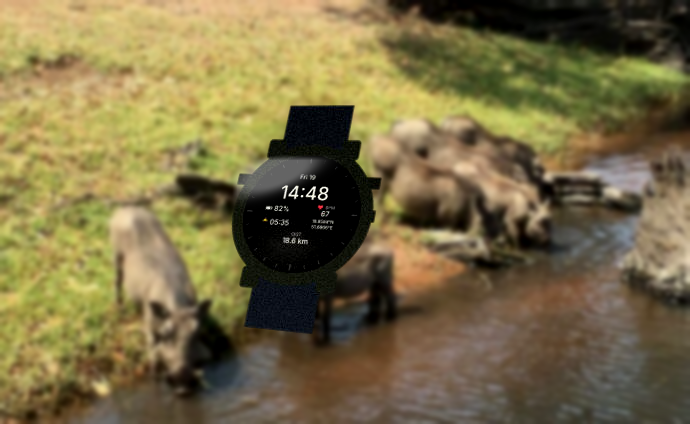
{"hour": 14, "minute": 48}
